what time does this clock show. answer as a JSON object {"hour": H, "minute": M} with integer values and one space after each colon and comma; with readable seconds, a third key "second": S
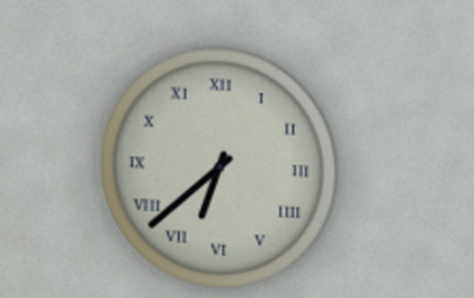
{"hour": 6, "minute": 38}
